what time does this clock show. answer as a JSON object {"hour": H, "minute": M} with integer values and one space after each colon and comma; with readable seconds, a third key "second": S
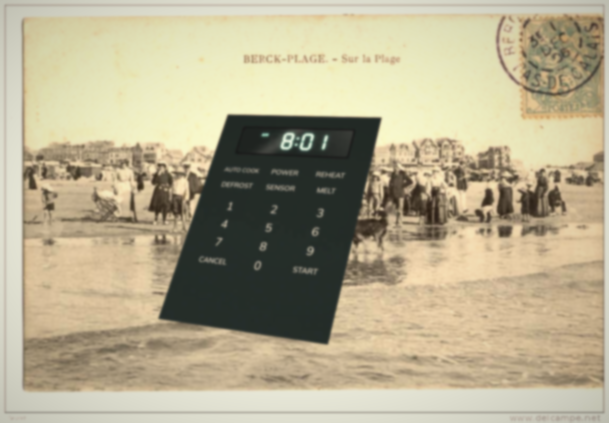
{"hour": 8, "minute": 1}
